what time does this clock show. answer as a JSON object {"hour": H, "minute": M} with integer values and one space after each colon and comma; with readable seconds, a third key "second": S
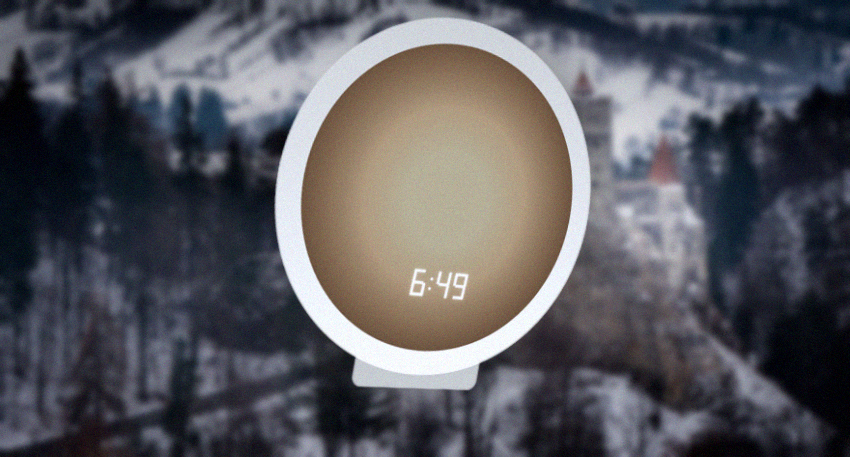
{"hour": 6, "minute": 49}
